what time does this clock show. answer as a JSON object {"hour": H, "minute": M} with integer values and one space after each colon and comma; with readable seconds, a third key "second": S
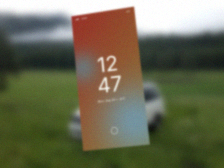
{"hour": 12, "minute": 47}
